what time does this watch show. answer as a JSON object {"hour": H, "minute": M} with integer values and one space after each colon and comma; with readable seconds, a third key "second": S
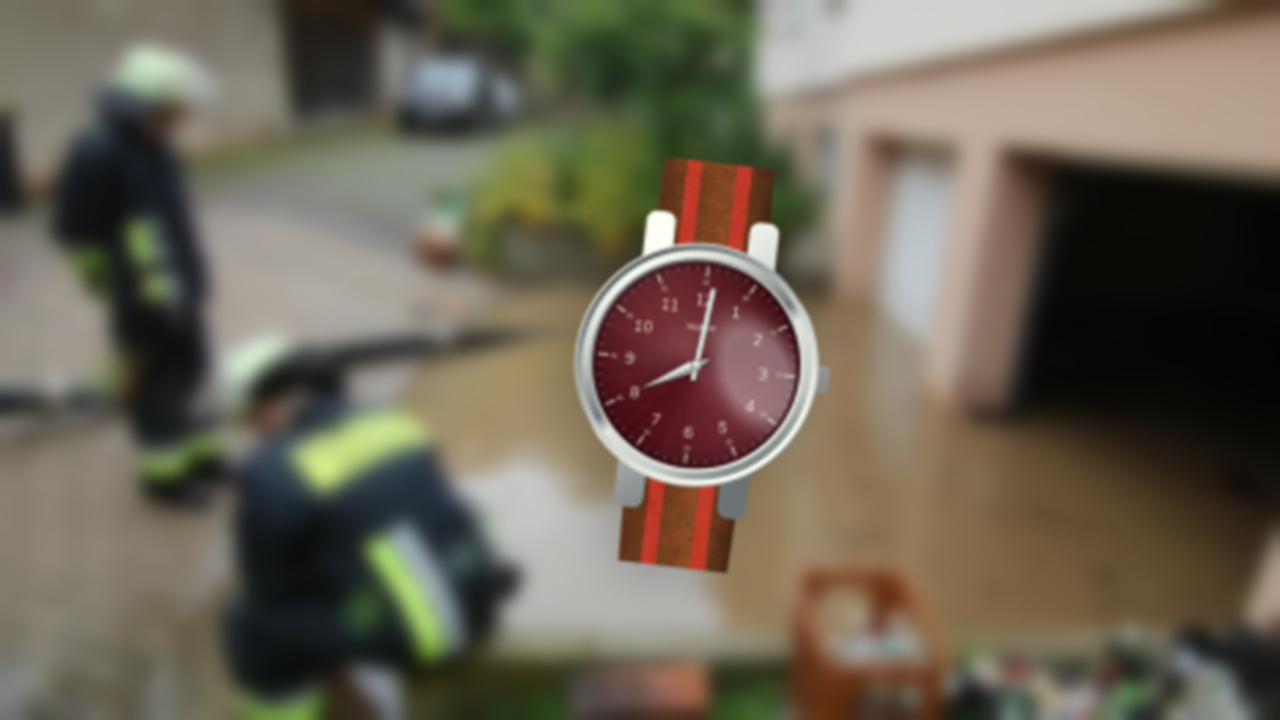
{"hour": 8, "minute": 1}
